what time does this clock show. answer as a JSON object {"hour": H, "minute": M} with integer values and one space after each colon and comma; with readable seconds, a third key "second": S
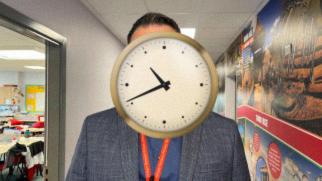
{"hour": 10, "minute": 41}
